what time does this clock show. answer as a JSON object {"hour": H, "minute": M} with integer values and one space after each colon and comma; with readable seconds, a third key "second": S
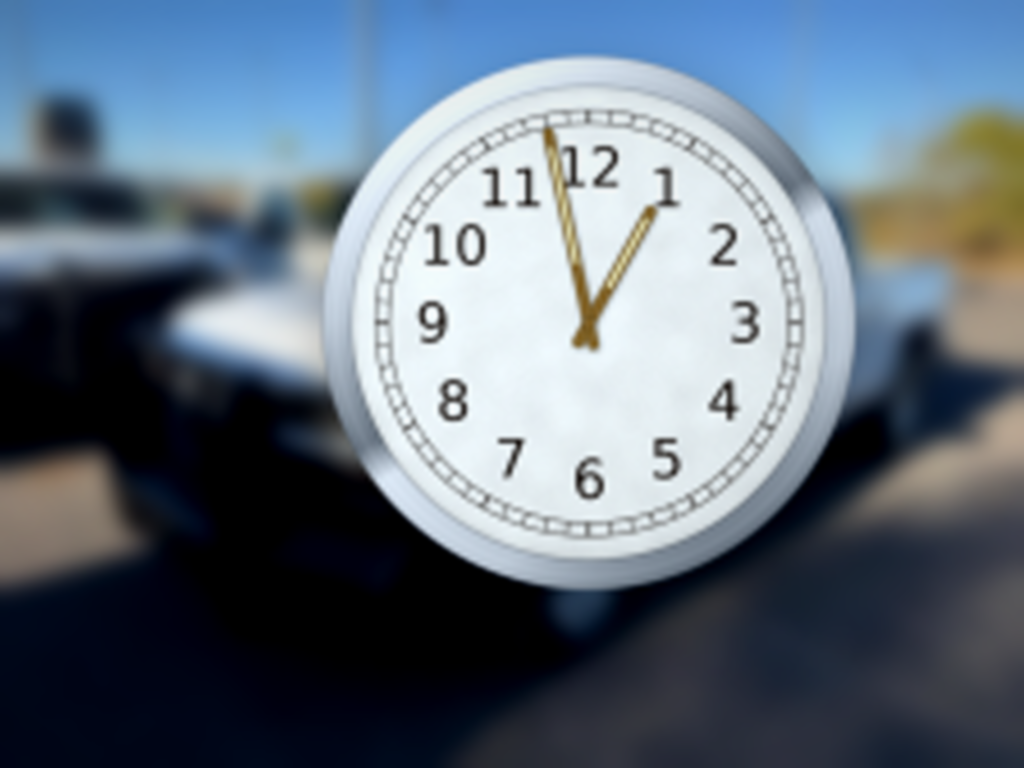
{"hour": 12, "minute": 58}
